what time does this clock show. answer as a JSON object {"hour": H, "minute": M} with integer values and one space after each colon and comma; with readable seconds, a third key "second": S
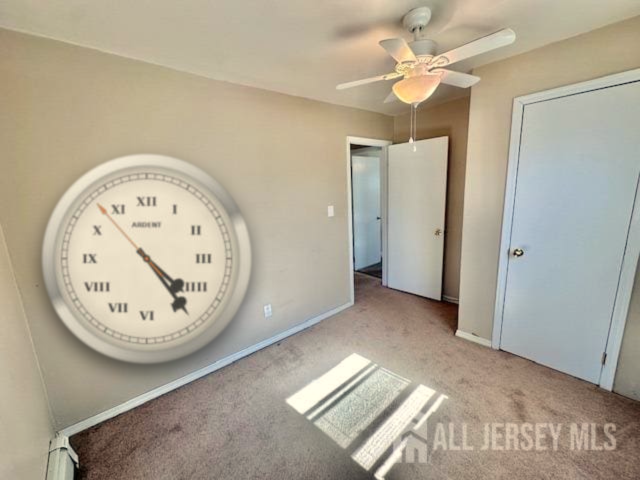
{"hour": 4, "minute": 23, "second": 53}
